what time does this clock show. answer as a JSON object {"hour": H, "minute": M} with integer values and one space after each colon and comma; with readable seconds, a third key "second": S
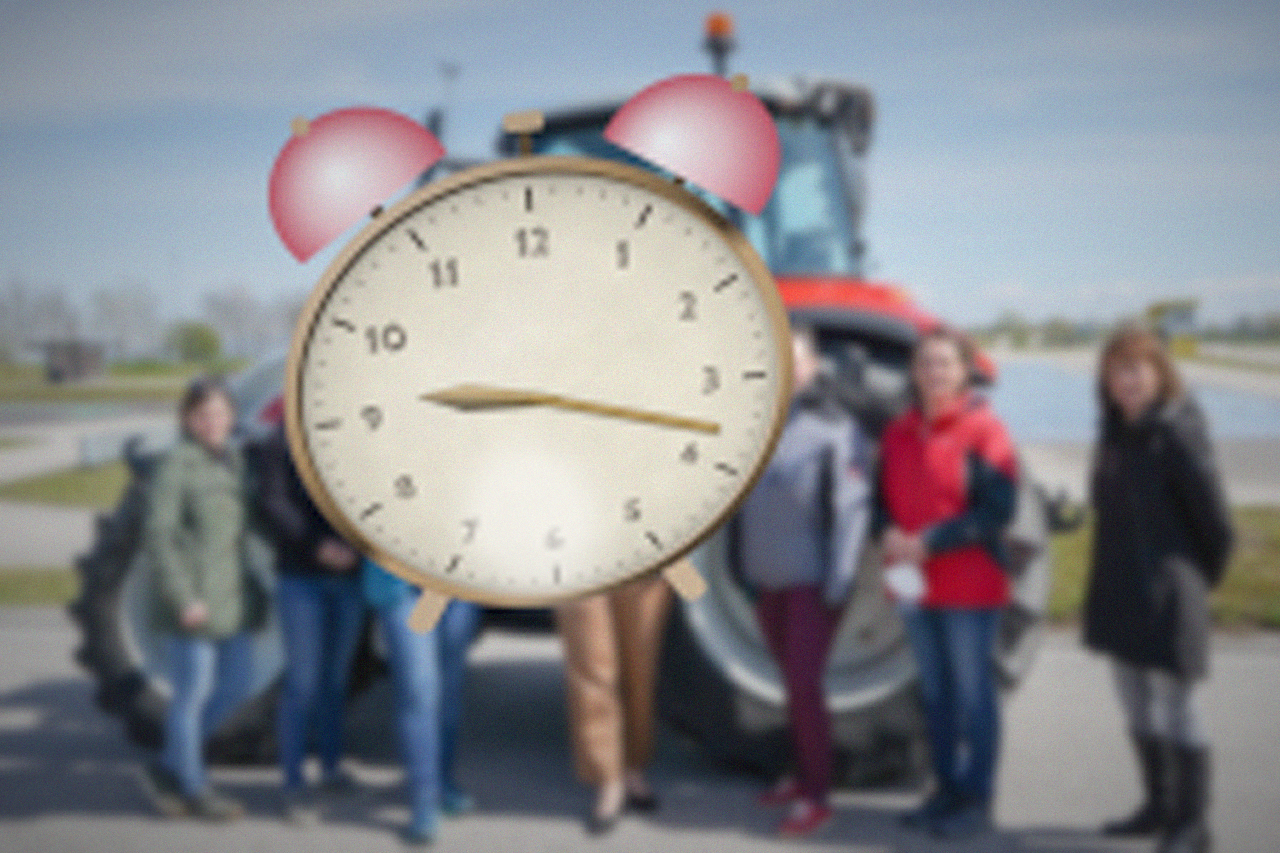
{"hour": 9, "minute": 18}
